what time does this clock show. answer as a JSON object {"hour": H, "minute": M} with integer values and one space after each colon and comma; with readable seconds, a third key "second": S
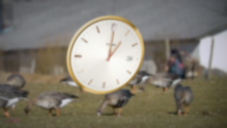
{"hour": 1, "minute": 0}
